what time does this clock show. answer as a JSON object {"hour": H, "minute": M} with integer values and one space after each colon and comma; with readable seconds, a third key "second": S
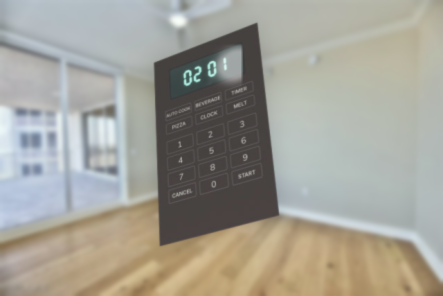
{"hour": 2, "minute": 1}
